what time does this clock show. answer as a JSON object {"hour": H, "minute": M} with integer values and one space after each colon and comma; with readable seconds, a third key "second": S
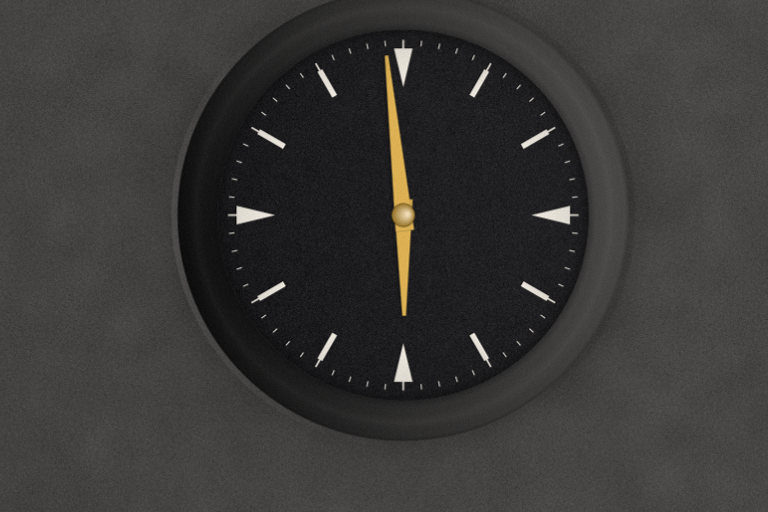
{"hour": 5, "minute": 59}
